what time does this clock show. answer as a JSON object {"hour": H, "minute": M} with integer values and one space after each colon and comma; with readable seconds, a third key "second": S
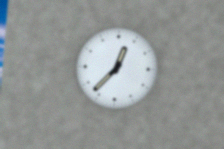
{"hour": 12, "minute": 37}
